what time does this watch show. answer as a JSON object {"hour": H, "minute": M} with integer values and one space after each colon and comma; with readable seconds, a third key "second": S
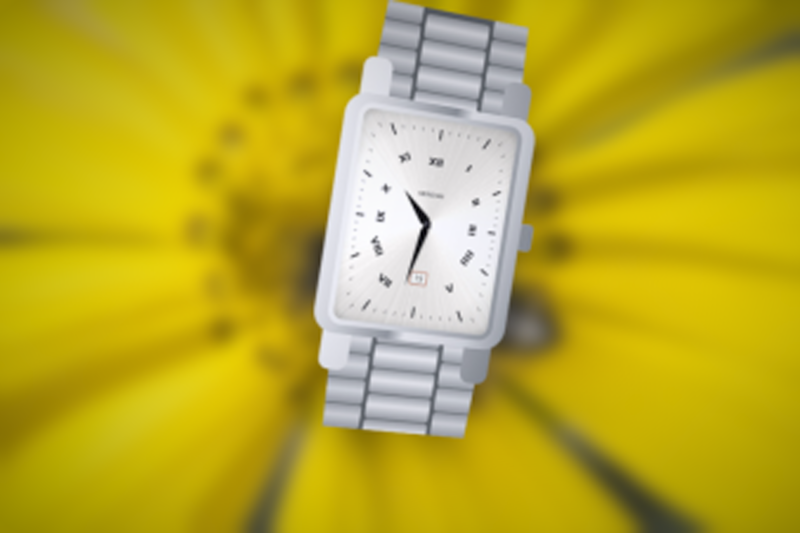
{"hour": 10, "minute": 32}
